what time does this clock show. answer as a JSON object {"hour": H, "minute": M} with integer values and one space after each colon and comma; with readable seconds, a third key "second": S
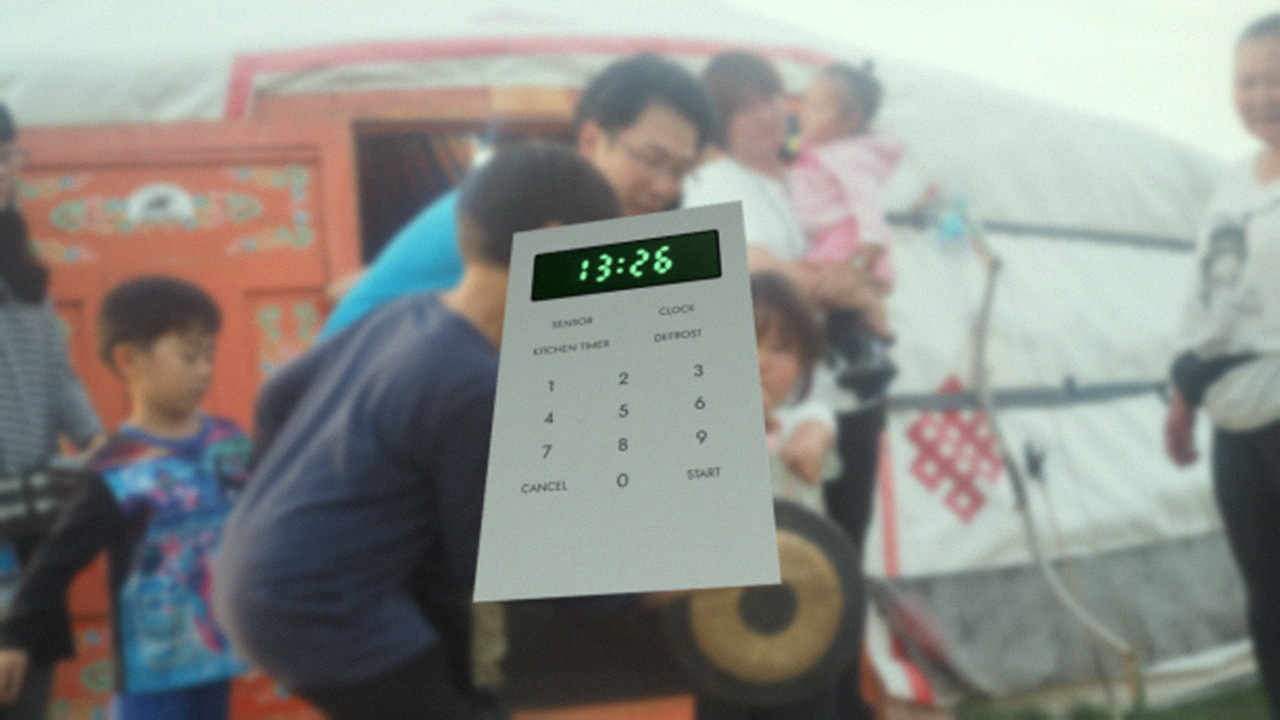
{"hour": 13, "minute": 26}
